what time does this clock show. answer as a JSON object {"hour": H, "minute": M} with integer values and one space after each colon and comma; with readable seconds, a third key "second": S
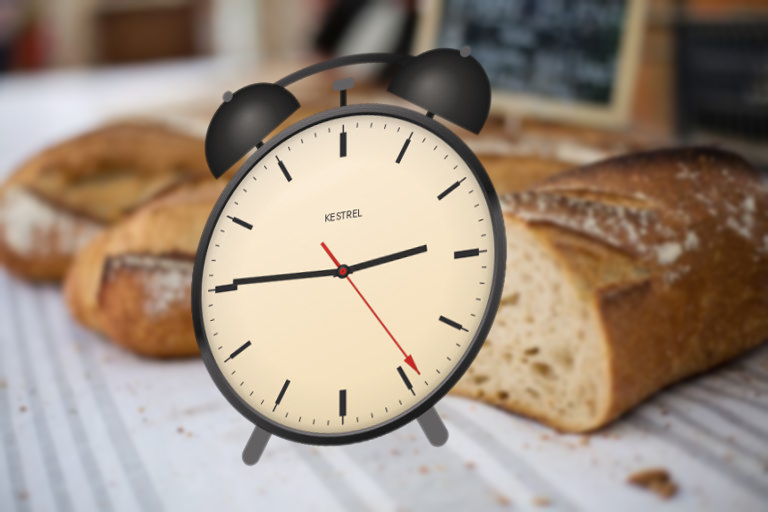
{"hour": 2, "minute": 45, "second": 24}
